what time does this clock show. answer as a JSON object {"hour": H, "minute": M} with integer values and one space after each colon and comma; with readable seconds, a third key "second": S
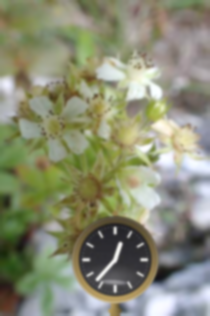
{"hour": 12, "minute": 37}
